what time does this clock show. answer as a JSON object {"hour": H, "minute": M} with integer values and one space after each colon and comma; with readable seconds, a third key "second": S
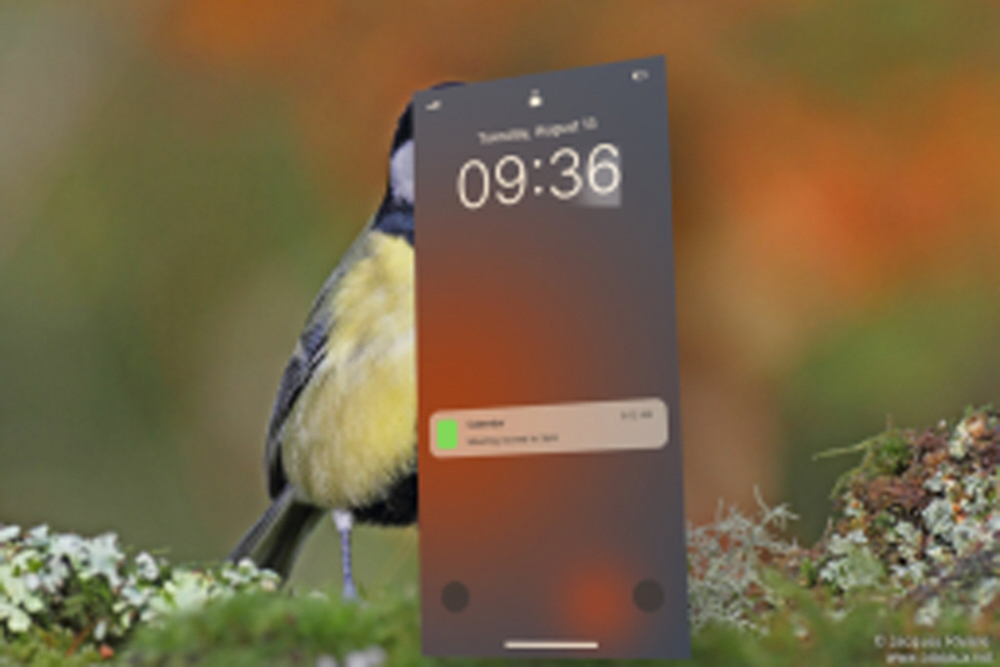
{"hour": 9, "minute": 36}
